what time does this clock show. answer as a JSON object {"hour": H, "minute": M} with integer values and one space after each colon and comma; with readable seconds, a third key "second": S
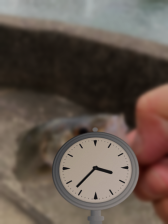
{"hour": 3, "minute": 37}
